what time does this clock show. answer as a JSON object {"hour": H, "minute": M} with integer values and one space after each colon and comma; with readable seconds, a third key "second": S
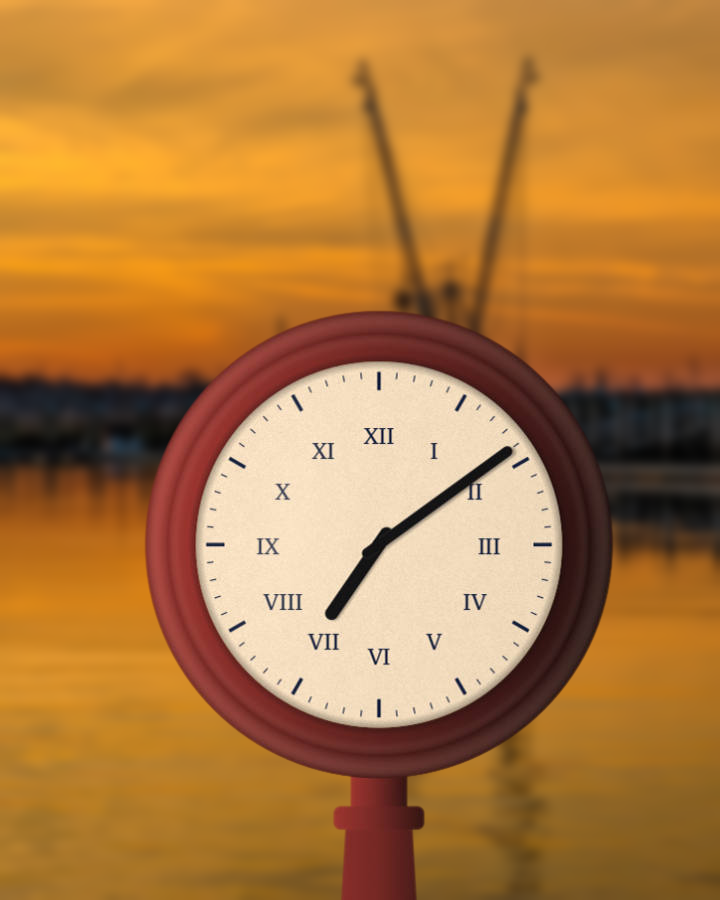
{"hour": 7, "minute": 9}
